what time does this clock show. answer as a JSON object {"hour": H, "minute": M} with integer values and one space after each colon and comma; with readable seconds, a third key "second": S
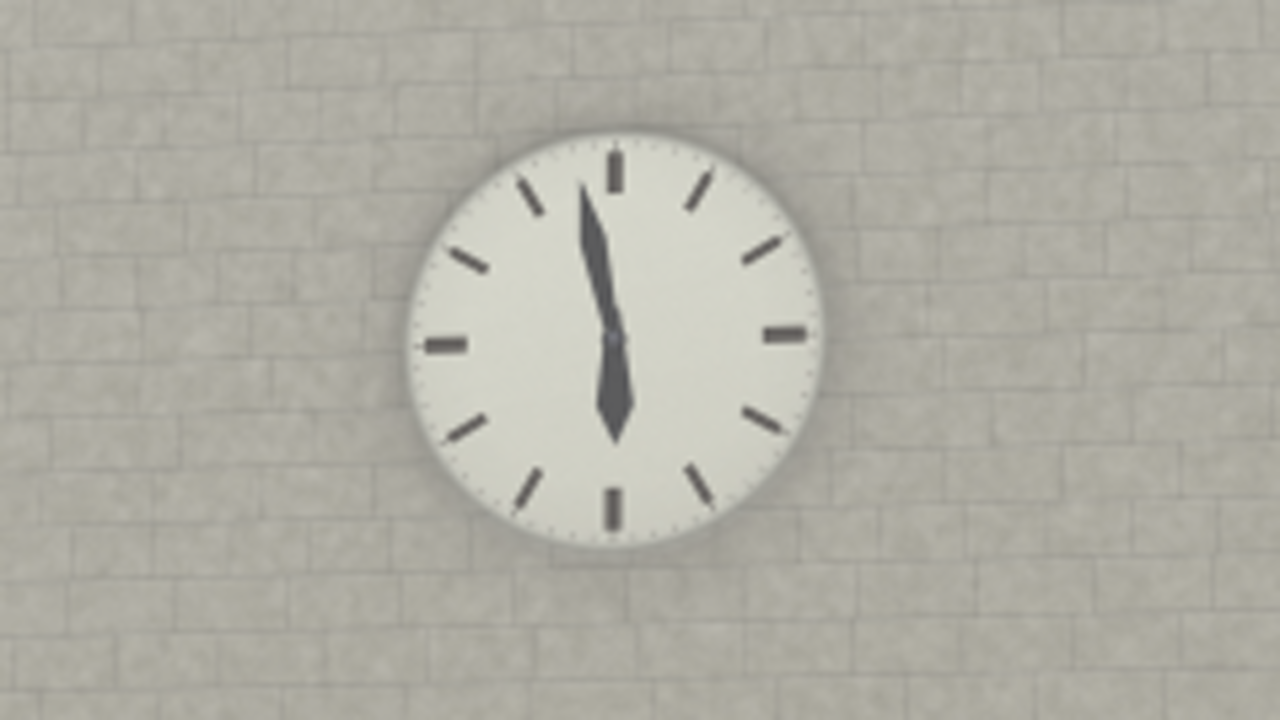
{"hour": 5, "minute": 58}
